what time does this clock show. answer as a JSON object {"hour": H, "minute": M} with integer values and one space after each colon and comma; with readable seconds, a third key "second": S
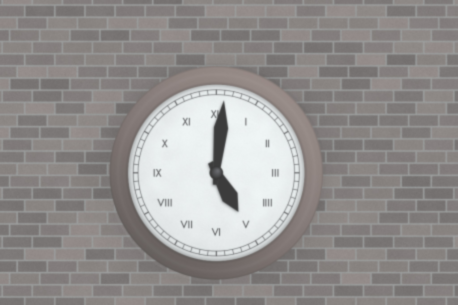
{"hour": 5, "minute": 1}
